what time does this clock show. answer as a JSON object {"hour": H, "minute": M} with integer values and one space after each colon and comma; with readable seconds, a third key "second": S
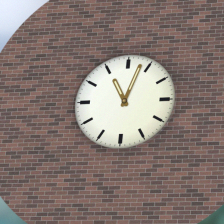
{"hour": 11, "minute": 3}
